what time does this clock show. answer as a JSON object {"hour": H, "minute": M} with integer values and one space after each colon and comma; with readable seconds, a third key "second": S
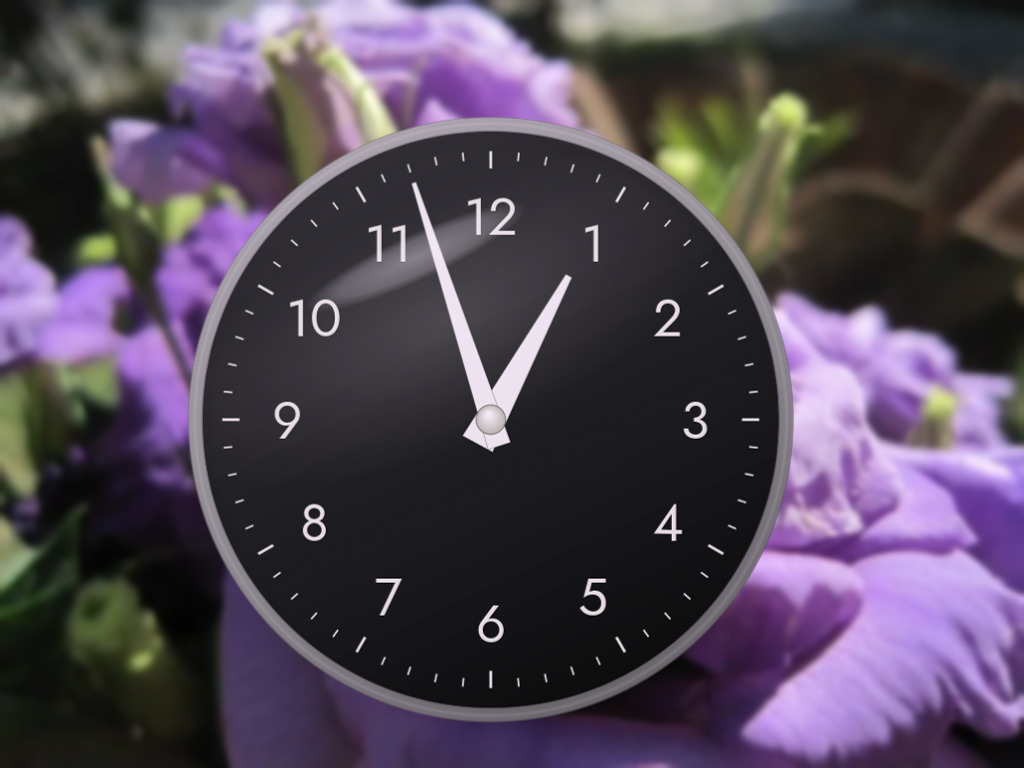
{"hour": 12, "minute": 57}
